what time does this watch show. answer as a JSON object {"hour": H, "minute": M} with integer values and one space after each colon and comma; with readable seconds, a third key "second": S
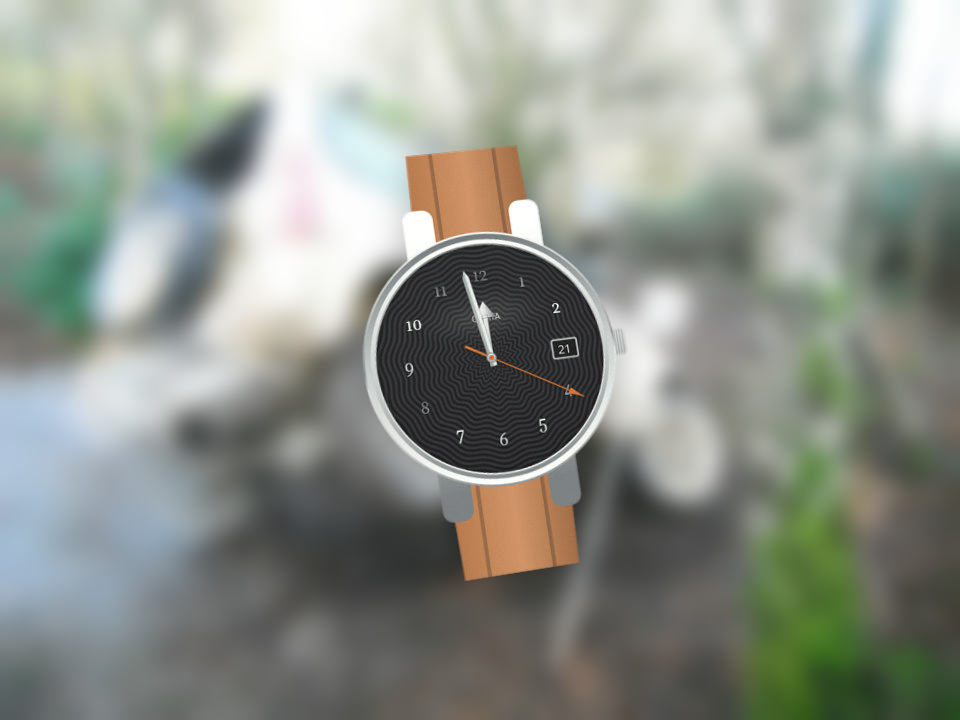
{"hour": 11, "minute": 58, "second": 20}
